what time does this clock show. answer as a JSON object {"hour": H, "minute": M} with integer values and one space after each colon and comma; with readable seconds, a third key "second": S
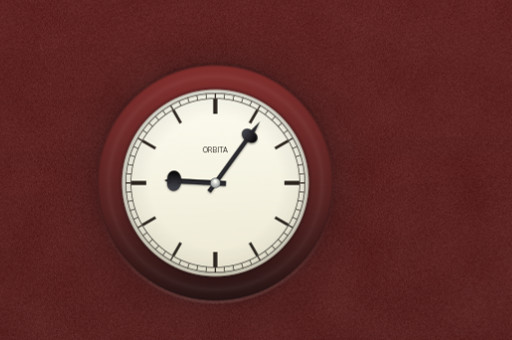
{"hour": 9, "minute": 6}
